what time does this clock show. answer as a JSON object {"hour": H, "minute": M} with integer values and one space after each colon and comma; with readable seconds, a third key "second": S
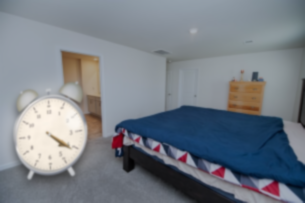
{"hour": 4, "minute": 21}
